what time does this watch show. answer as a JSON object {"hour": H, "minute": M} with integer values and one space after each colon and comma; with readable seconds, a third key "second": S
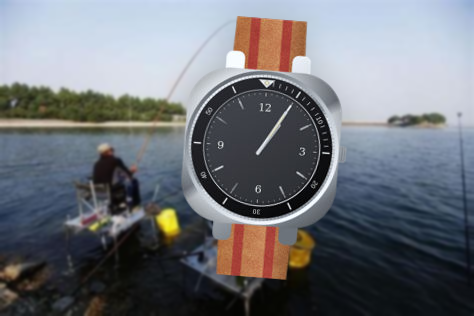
{"hour": 1, "minute": 5}
